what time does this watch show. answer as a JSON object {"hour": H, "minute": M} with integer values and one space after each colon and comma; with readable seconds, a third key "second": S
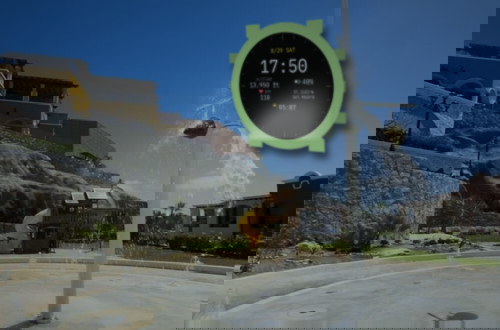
{"hour": 17, "minute": 50}
